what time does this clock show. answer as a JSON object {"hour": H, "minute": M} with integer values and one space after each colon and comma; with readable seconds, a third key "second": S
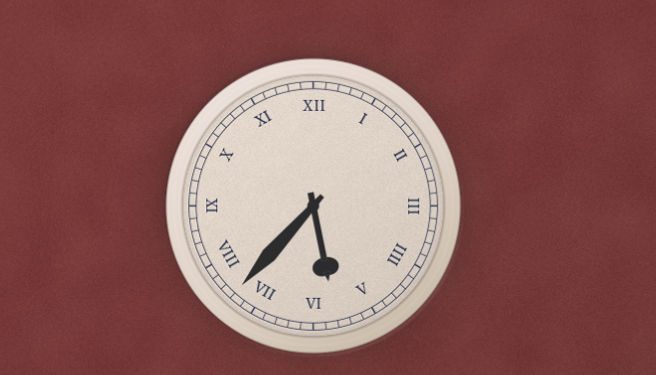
{"hour": 5, "minute": 37}
